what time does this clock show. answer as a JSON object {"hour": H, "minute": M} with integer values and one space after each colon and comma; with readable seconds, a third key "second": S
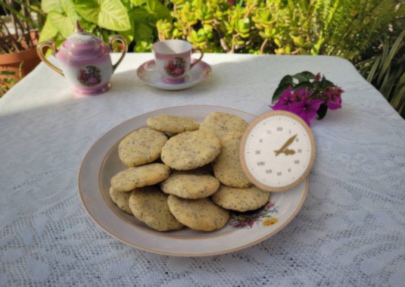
{"hour": 3, "minute": 8}
